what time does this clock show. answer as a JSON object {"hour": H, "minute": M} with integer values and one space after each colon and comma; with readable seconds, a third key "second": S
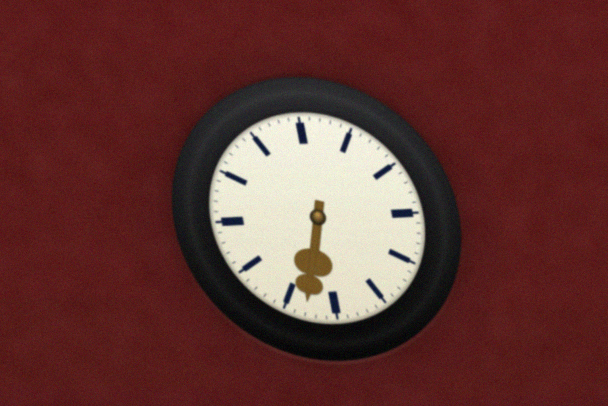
{"hour": 6, "minute": 33}
